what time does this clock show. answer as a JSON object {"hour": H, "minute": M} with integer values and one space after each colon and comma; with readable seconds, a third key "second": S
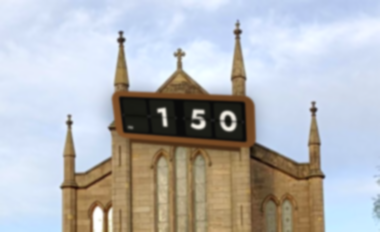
{"hour": 1, "minute": 50}
